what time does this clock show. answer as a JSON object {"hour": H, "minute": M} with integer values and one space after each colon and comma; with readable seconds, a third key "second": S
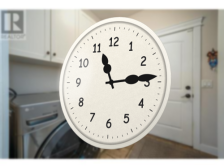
{"hour": 11, "minute": 14}
